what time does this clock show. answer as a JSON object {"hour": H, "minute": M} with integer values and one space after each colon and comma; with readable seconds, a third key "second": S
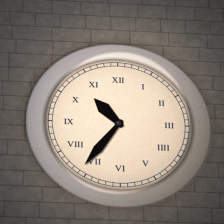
{"hour": 10, "minute": 36}
